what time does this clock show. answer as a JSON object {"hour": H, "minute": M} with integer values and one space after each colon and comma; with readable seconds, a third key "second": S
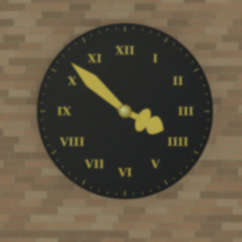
{"hour": 3, "minute": 52}
